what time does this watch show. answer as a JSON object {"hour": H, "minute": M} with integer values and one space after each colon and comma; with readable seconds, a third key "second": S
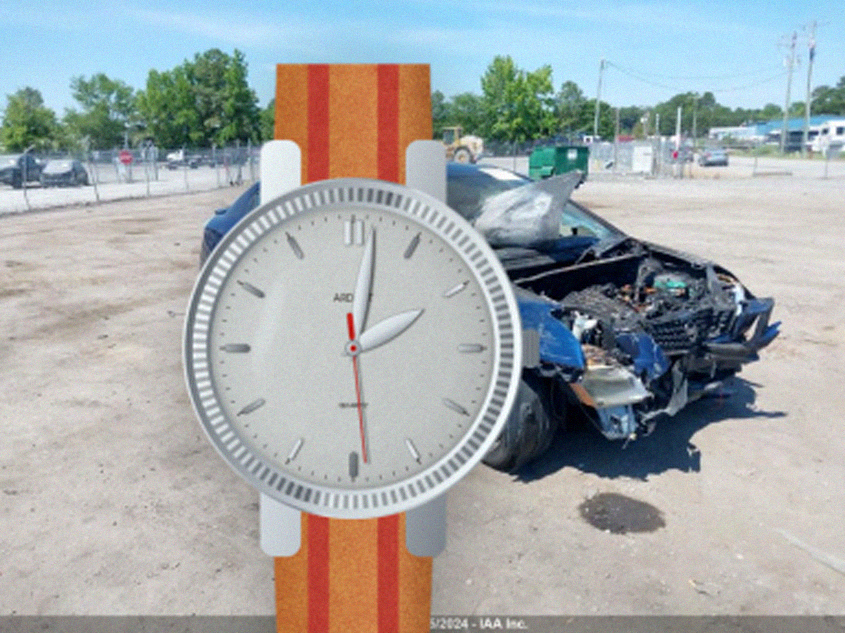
{"hour": 2, "minute": 1, "second": 29}
